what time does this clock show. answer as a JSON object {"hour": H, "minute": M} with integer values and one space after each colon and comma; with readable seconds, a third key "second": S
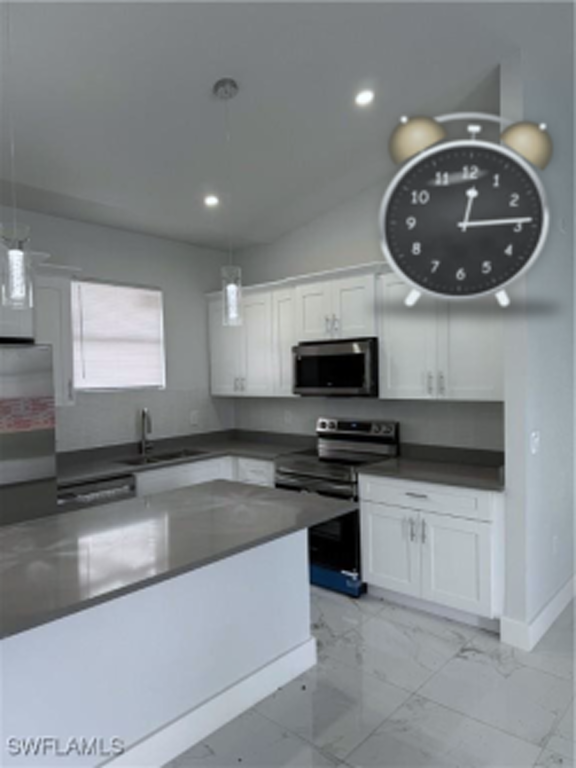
{"hour": 12, "minute": 14}
